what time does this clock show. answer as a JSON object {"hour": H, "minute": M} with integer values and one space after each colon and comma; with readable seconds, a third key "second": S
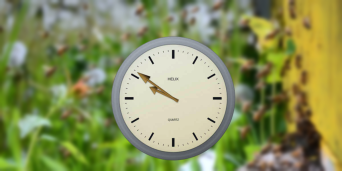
{"hour": 9, "minute": 51}
